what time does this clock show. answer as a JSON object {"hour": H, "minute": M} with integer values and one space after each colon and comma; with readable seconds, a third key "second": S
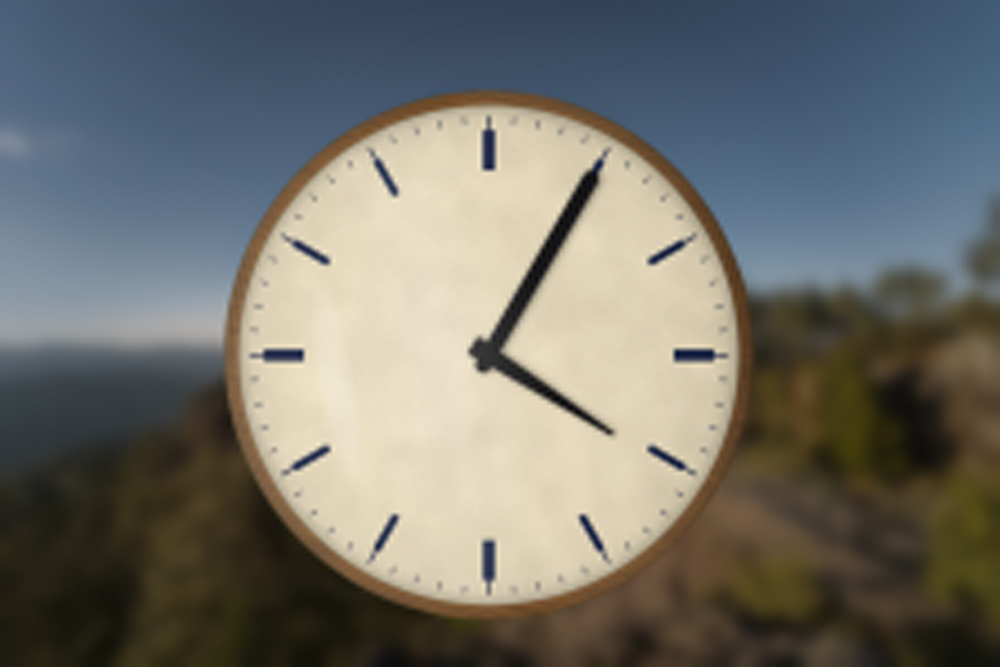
{"hour": 4, "minute": 5}
